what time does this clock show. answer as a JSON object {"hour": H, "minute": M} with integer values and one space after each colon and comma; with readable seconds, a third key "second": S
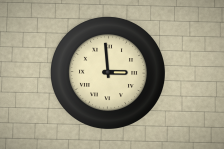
{"hour": 2, "minute": 59}
